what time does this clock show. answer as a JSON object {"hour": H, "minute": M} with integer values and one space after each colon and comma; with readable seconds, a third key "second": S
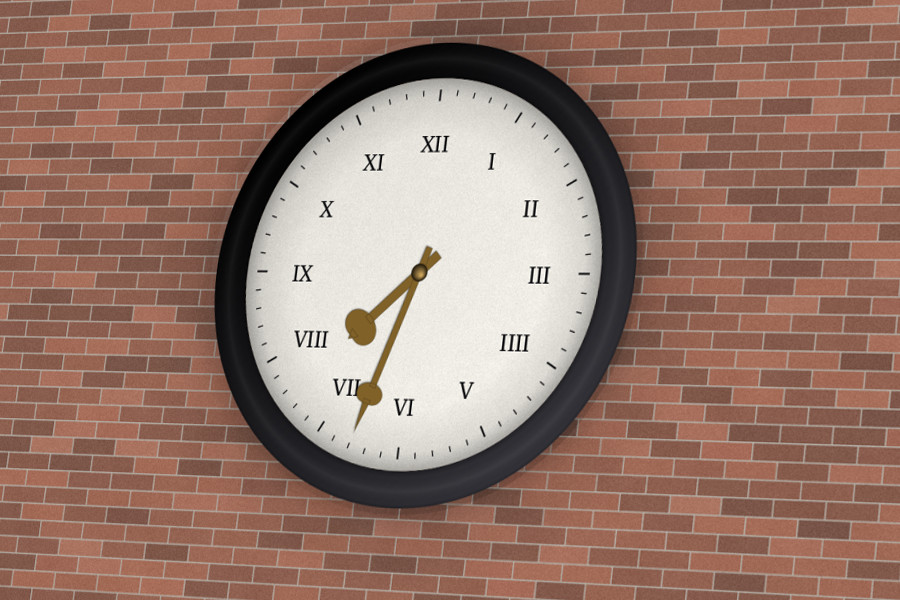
{"hour": 7, "minute": 33}
